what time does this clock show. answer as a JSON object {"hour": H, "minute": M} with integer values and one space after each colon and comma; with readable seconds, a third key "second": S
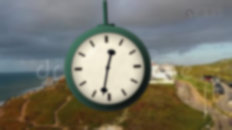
{"hour": 12, "minute": 32}
